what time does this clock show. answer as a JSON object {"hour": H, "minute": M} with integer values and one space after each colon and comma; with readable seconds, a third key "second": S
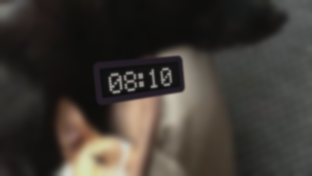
{"hour": 8, "minute": 10}
